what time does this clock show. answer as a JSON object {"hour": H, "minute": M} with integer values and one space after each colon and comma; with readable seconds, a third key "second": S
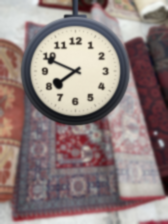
{"hour": 7, "minute": 49}
